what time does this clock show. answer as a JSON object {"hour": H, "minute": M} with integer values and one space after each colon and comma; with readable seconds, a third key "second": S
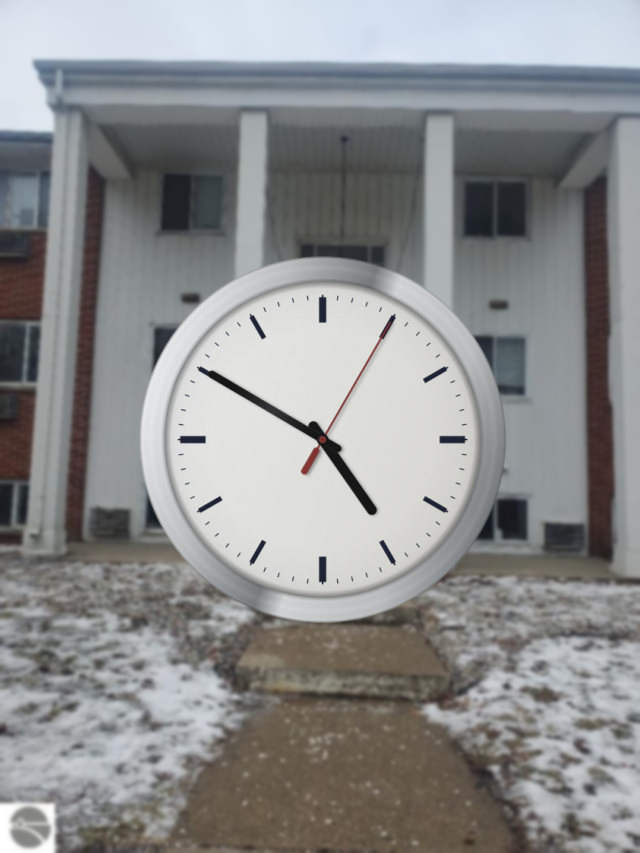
{"hour": 4, "minute": 50, "second": 5}
